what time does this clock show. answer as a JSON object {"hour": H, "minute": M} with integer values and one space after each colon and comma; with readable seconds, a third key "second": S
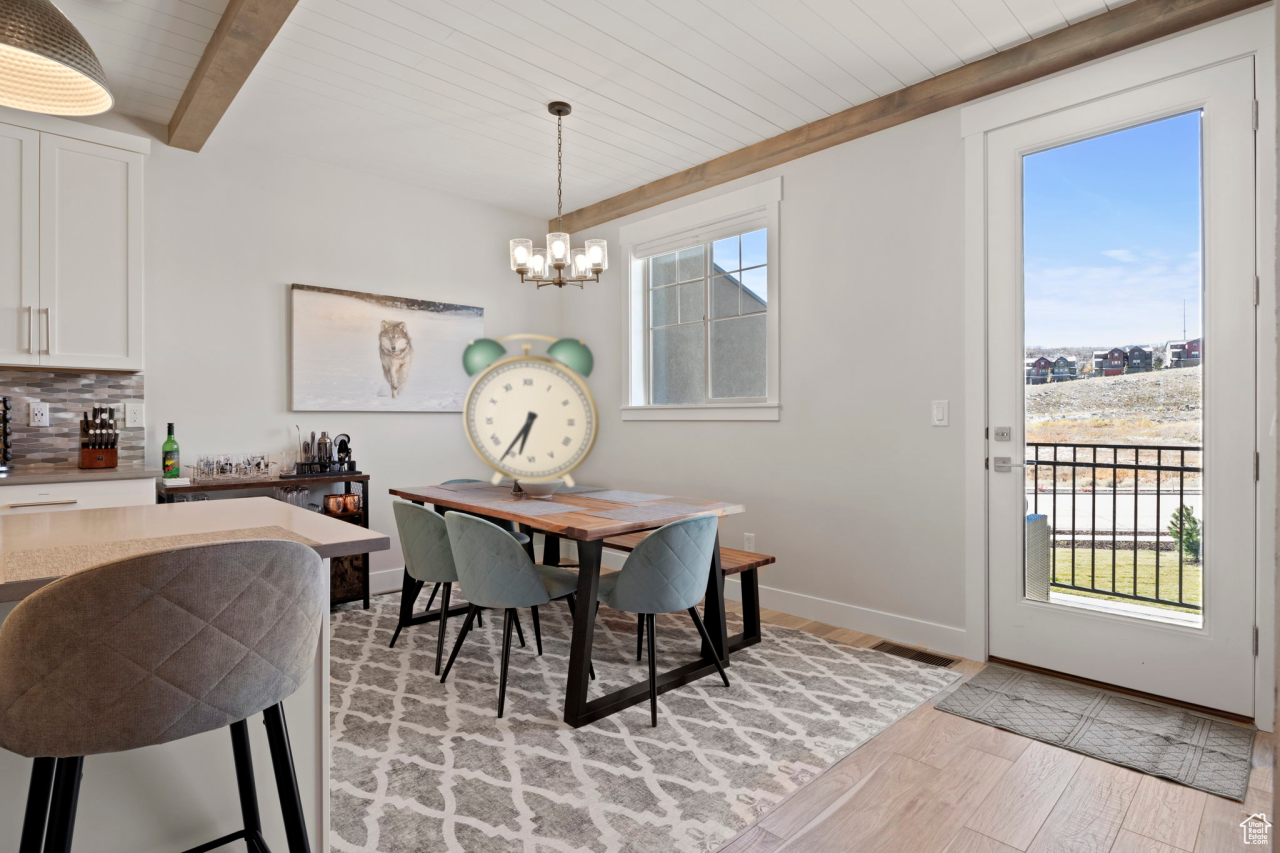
{"hour": 6, "minute": 36}
